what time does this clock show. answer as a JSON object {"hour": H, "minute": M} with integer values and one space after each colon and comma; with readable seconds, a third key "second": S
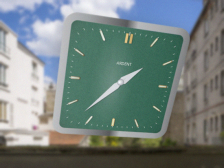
{"hour": 1, "minute": 37}
